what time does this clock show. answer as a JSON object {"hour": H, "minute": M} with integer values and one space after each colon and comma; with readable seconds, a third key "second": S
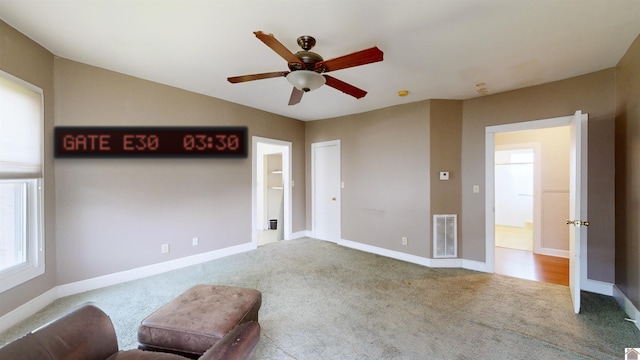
{"hour": 3, "minute": 30}
